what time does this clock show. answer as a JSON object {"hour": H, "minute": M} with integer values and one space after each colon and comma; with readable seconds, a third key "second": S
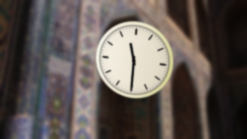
{"hour": 11, "minute": 30}
